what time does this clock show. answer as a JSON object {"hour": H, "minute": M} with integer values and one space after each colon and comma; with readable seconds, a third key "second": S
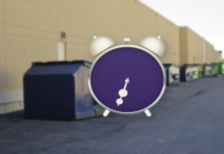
{"hour": 6, "minute": 33}
